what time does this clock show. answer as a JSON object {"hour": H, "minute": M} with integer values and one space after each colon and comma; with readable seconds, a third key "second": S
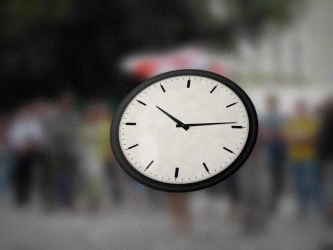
{"hour": 10, "minute": 14}
